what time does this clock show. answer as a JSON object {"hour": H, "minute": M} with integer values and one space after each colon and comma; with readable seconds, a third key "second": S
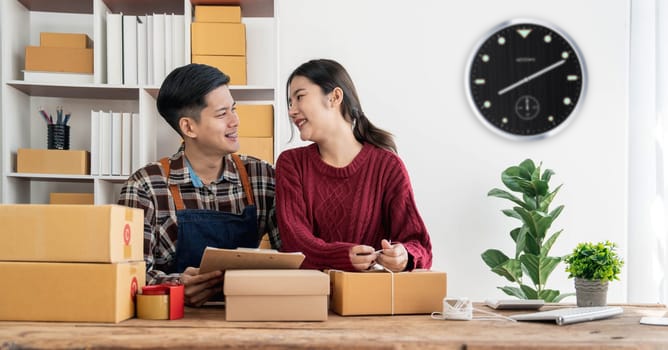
{"hour": 8, "minute": 11}
